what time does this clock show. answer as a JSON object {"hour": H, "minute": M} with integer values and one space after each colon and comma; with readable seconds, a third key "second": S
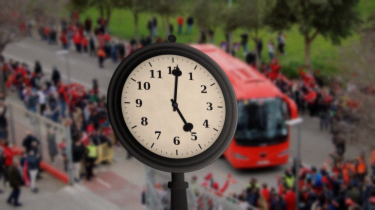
{"hour": 5, "minute": 1}
